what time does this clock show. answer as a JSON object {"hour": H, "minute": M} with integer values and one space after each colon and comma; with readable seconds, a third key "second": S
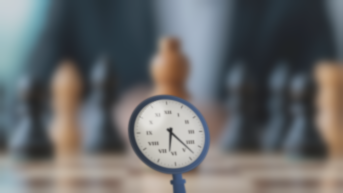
{"hour": 6, "minute": 23}
